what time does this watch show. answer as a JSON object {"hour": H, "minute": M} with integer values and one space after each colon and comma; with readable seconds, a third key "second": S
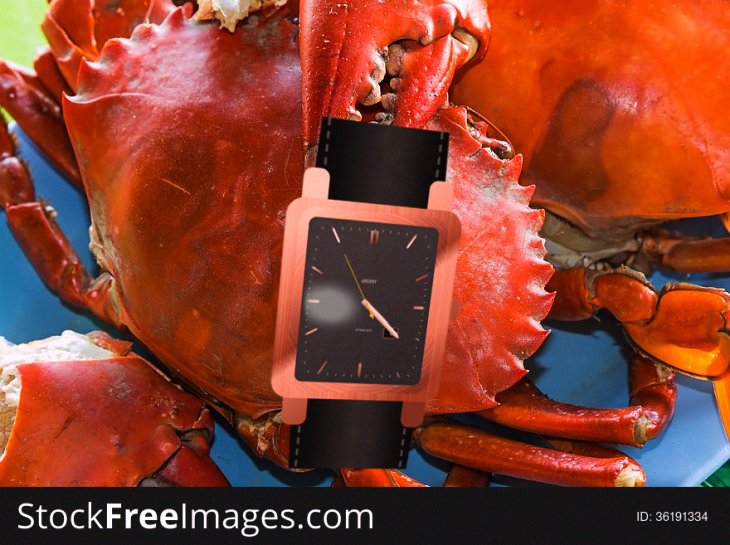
{"hour": 4, "minute": 21, "second": 55}
